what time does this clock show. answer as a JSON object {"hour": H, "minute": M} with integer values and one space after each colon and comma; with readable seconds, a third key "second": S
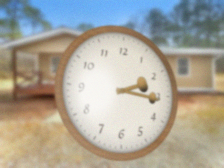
{"hour": 2, "minute": 16}
